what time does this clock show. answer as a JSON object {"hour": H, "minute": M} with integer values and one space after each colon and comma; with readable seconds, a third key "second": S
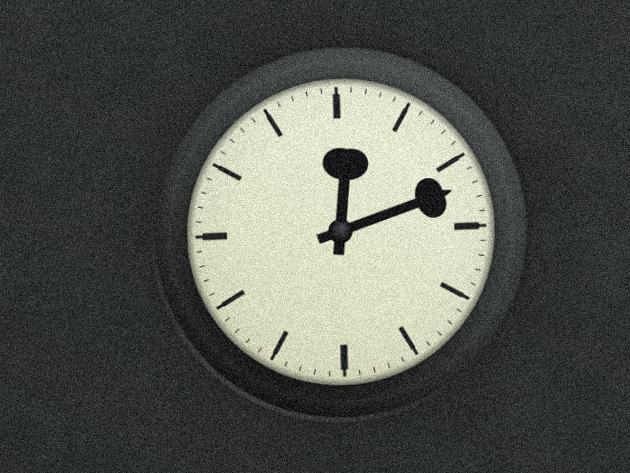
{"hour": 12, "minute": 12}
